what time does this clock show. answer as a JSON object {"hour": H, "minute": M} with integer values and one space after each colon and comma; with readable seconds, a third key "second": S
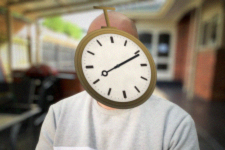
{"hour": 8, "minute": 11}
